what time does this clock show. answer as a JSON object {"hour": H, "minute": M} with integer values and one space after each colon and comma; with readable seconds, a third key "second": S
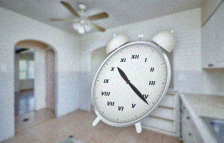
{"hour": 10, "minute": 21}
